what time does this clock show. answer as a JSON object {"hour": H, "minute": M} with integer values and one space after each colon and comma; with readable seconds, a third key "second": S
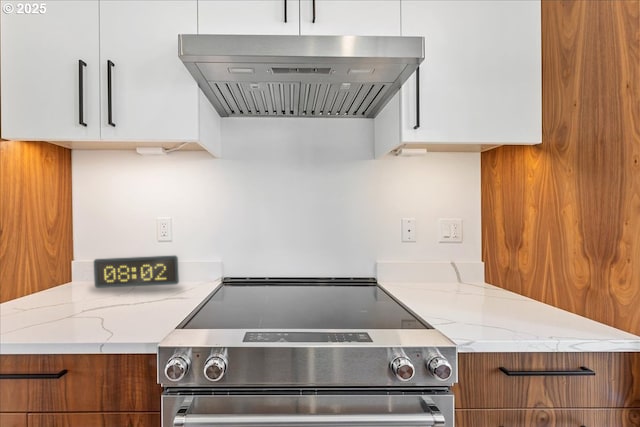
{"hour": 8, "minute": 2}
